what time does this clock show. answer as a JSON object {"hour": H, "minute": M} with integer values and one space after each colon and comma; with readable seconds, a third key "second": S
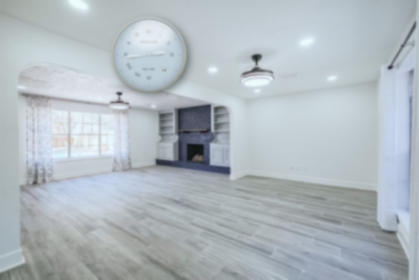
{"hour": 2, "minute": 44}
